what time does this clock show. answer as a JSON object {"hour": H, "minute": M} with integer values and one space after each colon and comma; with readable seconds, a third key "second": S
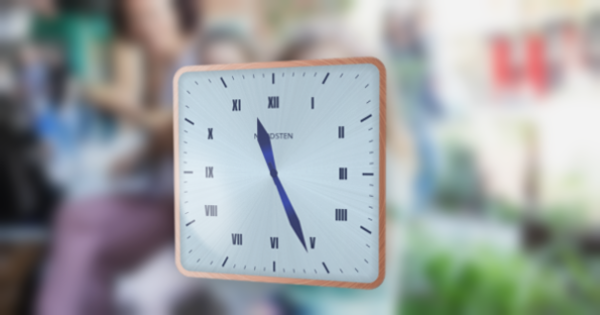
{"hour": 11, "minute": 26}
